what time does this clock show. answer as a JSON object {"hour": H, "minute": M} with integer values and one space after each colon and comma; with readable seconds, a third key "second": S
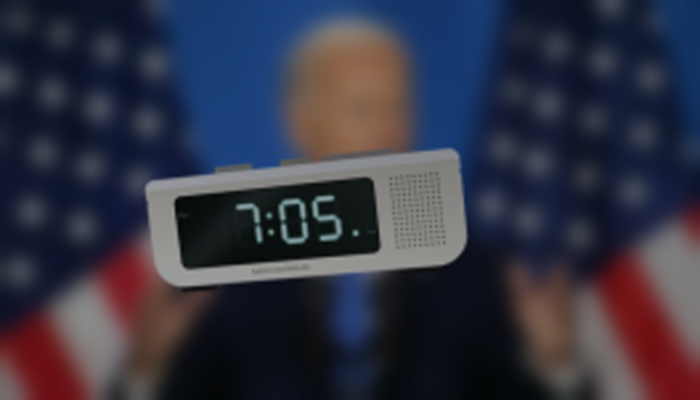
{"hour": 7, "minute": 5}
